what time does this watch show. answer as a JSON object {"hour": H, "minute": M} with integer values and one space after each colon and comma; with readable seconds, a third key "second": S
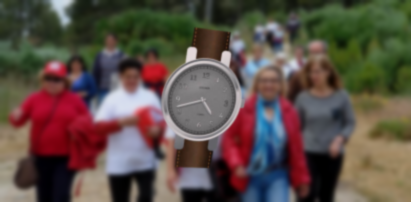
{"hour": 4, "minute": 42}
